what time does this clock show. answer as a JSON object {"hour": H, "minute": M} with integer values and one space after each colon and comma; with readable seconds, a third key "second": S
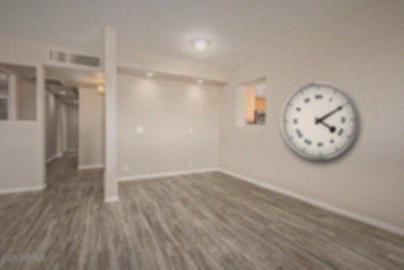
{"hour": 4, "minute": 10}
